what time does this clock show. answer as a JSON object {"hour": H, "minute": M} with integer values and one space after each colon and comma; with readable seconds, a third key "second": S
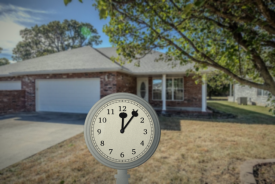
{"hour": 12, "minute": 6}
